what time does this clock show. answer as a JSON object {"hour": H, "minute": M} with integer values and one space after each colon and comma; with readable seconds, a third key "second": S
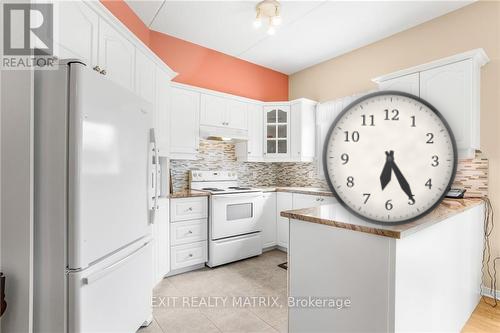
{"hour": 6, "minute": 25}
